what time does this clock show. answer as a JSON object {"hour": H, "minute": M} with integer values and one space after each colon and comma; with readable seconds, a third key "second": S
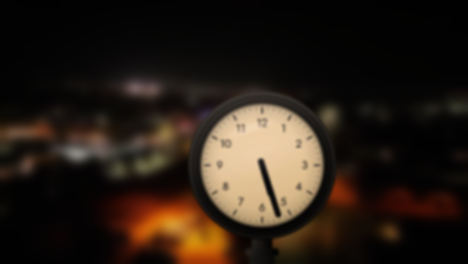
{"hour": 5, "minute": 27}
